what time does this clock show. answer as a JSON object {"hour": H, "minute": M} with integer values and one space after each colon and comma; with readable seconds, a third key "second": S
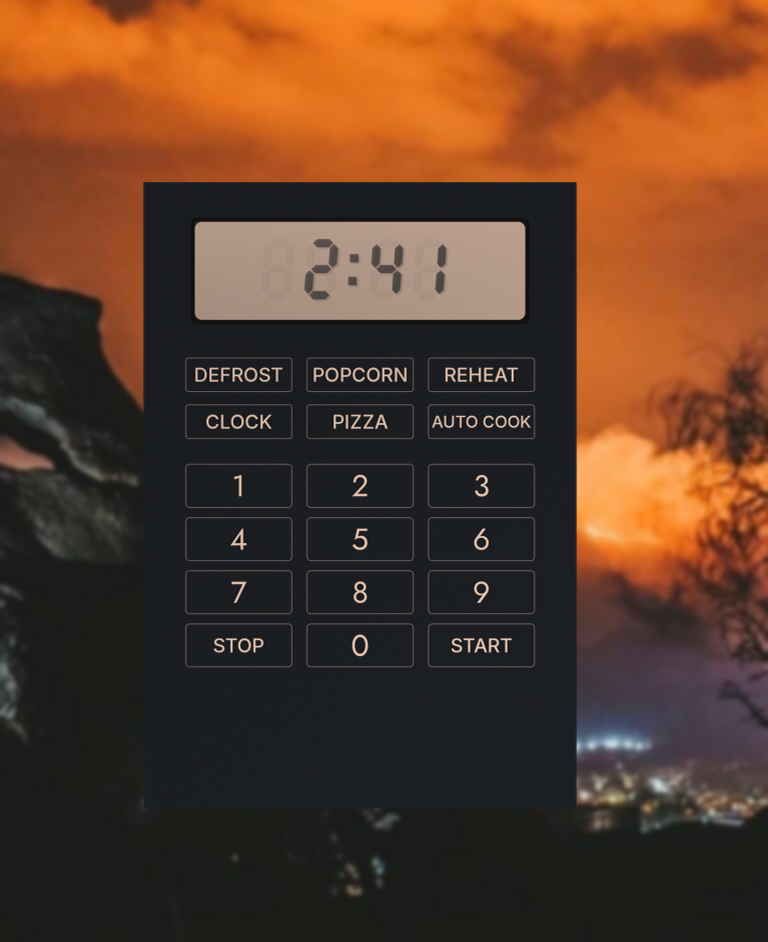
{"hour": 2, "minute": 41}
